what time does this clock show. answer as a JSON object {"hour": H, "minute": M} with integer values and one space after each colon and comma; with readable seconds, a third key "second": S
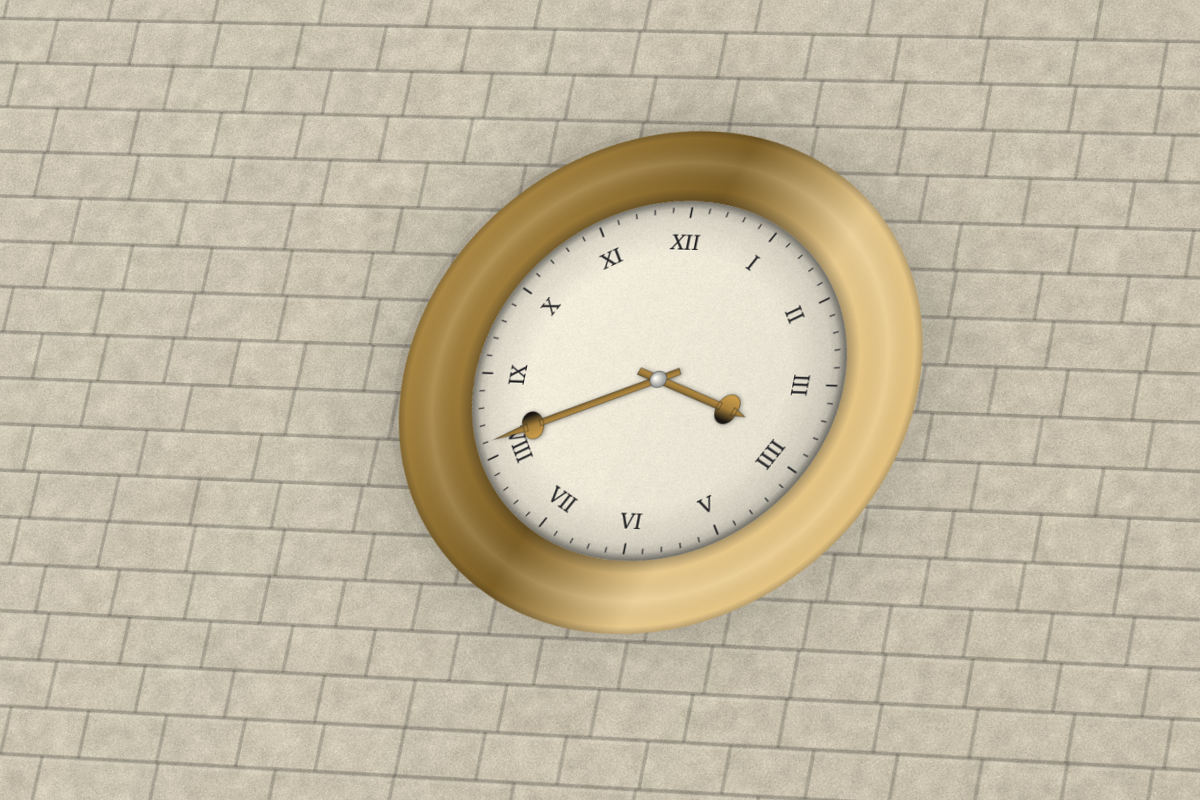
{"hour": 3, "minute": 41}
